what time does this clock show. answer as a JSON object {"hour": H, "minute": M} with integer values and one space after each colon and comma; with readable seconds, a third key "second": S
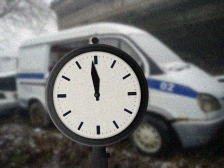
{"hour": 11, "minute": 59}
